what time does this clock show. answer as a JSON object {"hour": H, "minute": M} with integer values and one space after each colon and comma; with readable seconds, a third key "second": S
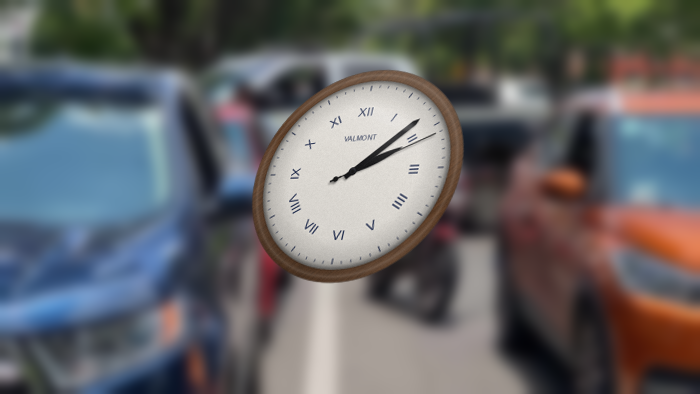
{"hour": 2, "minute": 8, "second": 11}
